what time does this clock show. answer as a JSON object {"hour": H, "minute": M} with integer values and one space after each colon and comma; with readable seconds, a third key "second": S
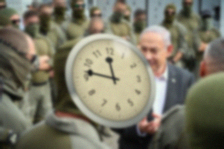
{"hour": 11, "minute": 47}
